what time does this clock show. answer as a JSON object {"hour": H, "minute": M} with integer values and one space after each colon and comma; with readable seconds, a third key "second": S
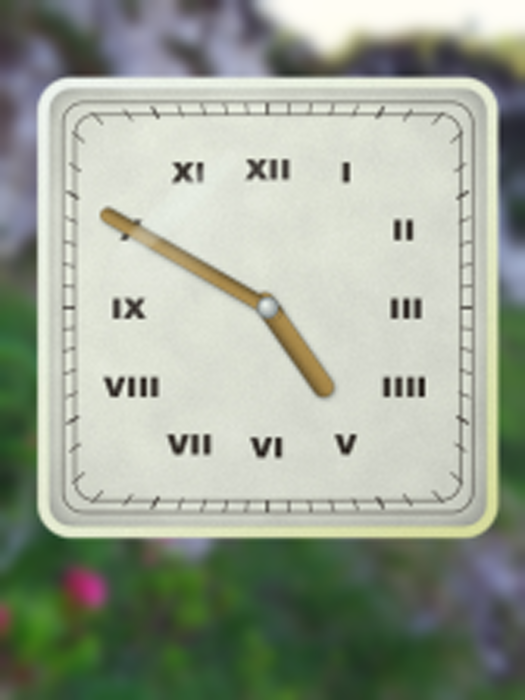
{"hour": 4, "minute": 50}
